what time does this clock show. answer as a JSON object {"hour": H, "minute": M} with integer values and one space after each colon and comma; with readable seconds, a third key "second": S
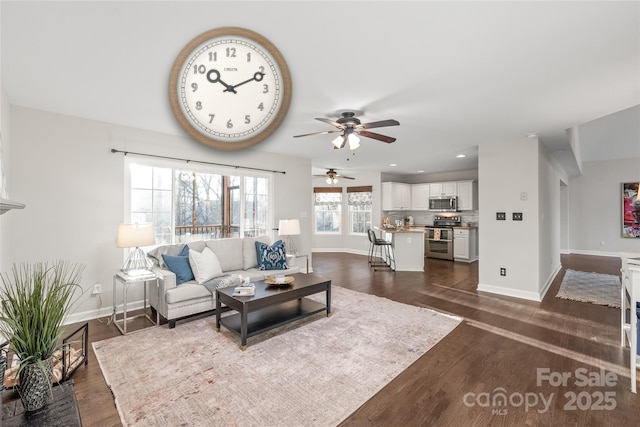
{"hour": 10, "minute": 11}
